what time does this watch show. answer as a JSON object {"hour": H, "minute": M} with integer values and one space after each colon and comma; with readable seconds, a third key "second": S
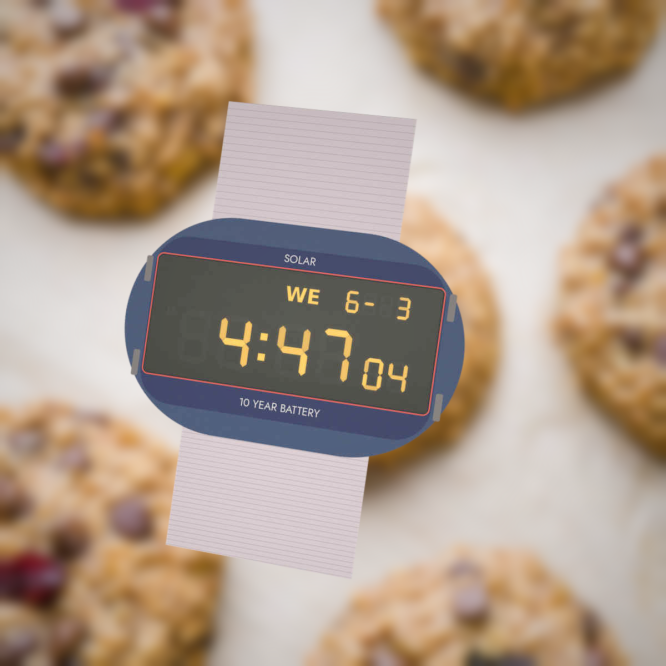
{"hour": 4, "minute": 47, "second": 4}
